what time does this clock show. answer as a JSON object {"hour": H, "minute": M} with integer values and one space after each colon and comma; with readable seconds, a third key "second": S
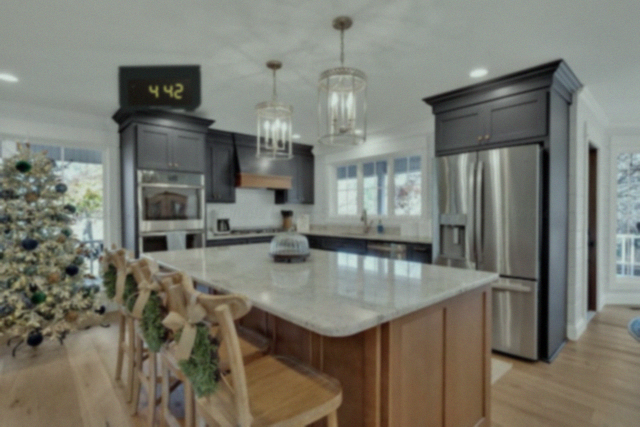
{"hour": 4, "minute": 42}
